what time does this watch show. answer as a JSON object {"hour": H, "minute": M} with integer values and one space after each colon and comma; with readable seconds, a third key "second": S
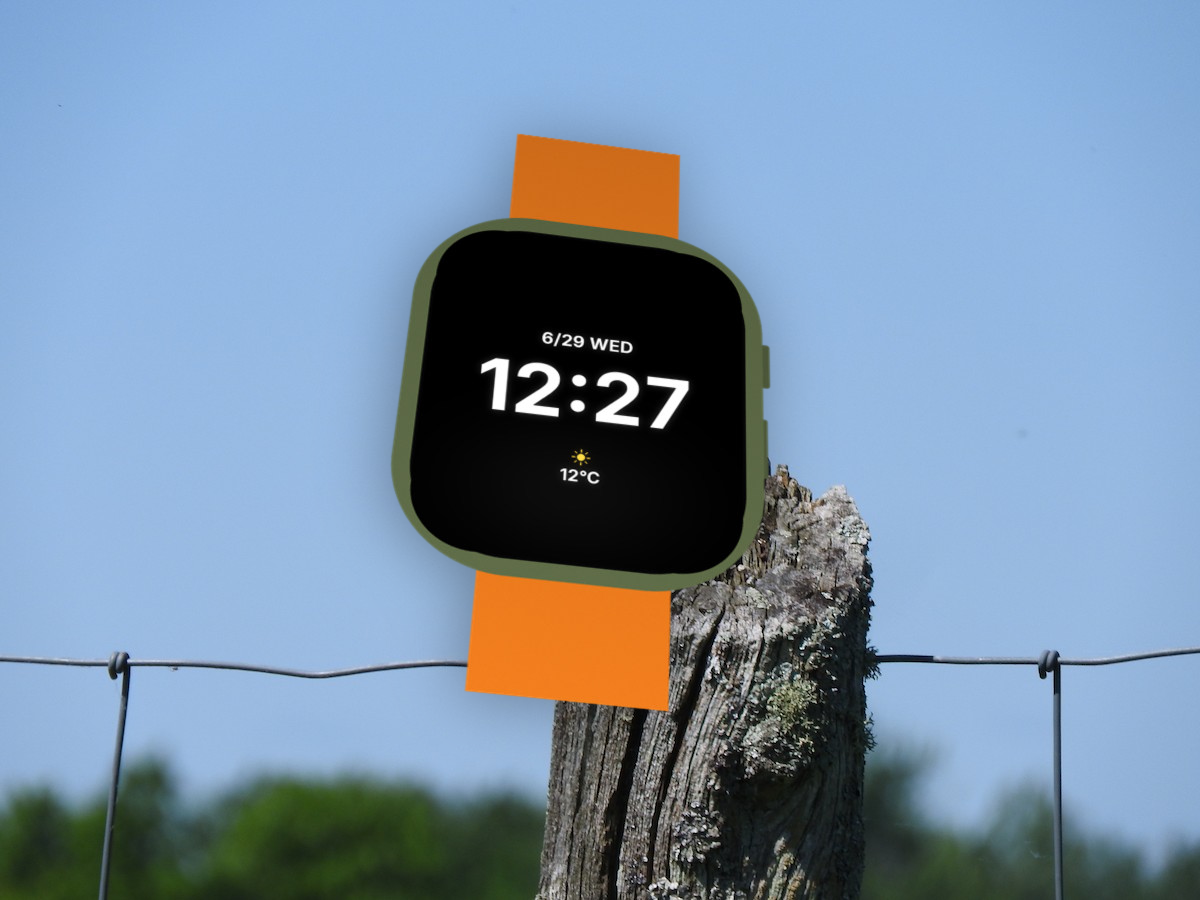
{"hour": 12, "minute": 27}
